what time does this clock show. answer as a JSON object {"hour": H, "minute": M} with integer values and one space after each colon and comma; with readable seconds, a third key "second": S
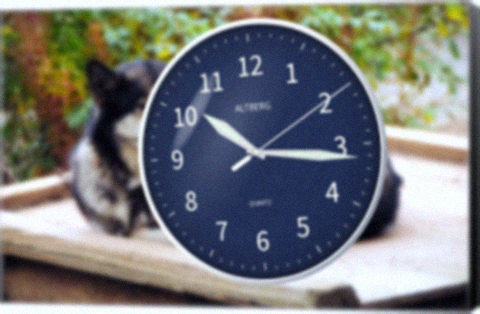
{"hour": 10, "minute": 16, "second": 10}
